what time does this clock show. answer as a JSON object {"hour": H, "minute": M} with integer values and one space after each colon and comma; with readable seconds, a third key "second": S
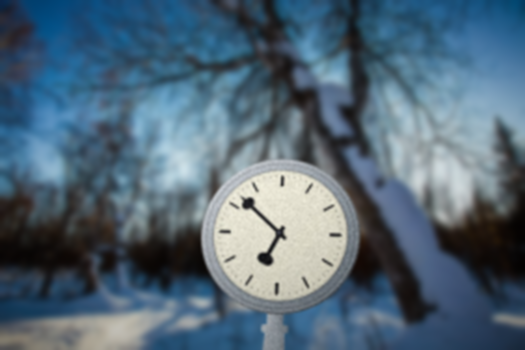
{"hour": 6, "minute": 52}
